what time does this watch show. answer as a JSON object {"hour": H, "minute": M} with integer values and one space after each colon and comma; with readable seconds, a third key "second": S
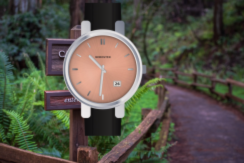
{"hour": 10, "minute": 31}
